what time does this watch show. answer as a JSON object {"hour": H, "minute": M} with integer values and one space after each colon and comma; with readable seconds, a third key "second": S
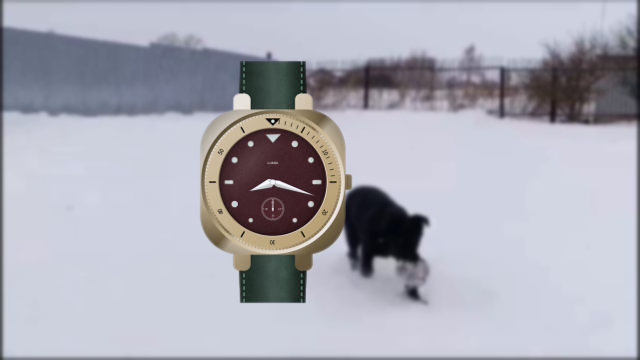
{"hour": 8, "minute": 18}
